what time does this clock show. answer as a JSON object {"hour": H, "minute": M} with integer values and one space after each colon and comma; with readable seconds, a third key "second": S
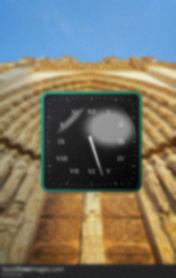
{"hour": 5, "minute": 27}
